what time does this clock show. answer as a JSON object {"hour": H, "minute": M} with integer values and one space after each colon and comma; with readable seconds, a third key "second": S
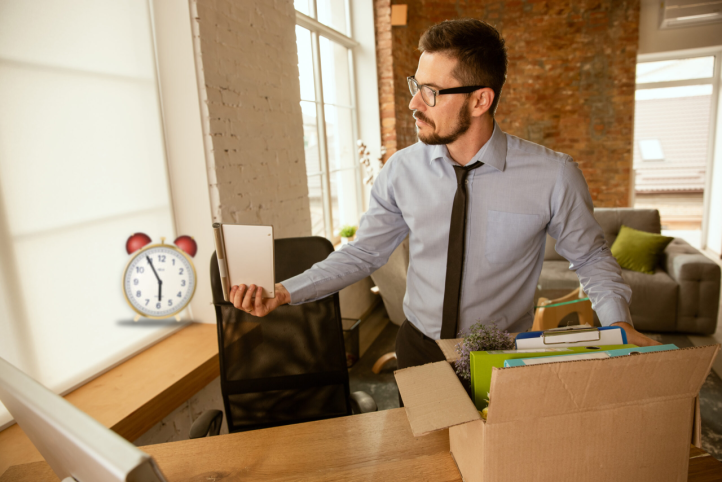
{"hour": 5, "minute": 55}
